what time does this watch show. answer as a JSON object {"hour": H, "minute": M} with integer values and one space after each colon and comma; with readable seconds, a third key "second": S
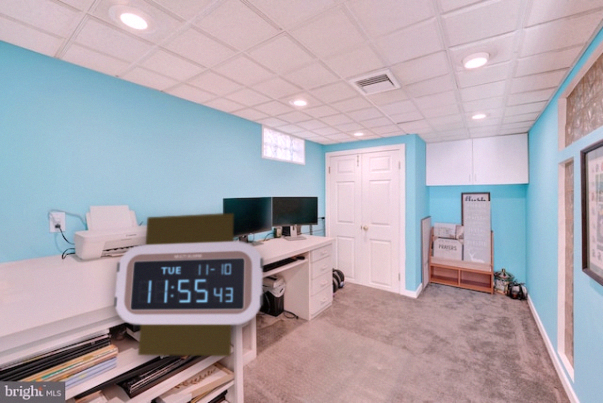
{"hour": 11, "minute": 55, "second": 43}
